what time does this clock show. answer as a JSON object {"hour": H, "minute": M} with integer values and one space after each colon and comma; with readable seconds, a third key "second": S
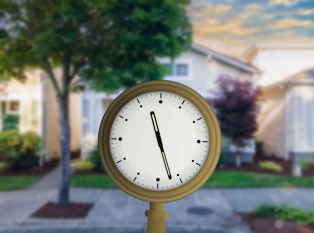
{"hour": 11, "minute": 27}
